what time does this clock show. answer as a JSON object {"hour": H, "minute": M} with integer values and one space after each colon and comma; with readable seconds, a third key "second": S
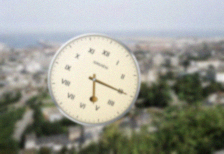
{"hour": 5, "minute": 15}
